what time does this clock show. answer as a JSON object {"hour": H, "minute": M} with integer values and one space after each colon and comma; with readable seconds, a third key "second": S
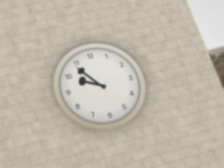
{"hour": 9, "minute": 54}
